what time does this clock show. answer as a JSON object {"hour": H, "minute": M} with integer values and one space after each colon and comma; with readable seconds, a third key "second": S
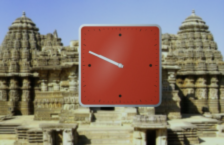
{"hour": 9, "minute": 49}
